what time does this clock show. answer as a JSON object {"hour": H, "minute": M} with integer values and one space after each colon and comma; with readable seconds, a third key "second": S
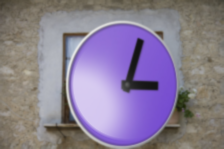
{"hour": 3, "minute": 3}
